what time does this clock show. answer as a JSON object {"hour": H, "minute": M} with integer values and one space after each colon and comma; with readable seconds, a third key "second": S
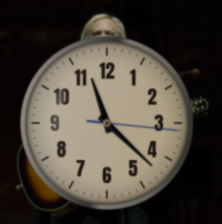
{"hour": 11, "minute": 22, "second": 16}
